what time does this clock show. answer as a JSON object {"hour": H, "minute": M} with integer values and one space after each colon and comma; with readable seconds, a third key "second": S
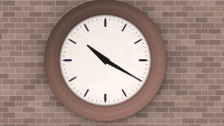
{"hour": 10, "minute": 20}
